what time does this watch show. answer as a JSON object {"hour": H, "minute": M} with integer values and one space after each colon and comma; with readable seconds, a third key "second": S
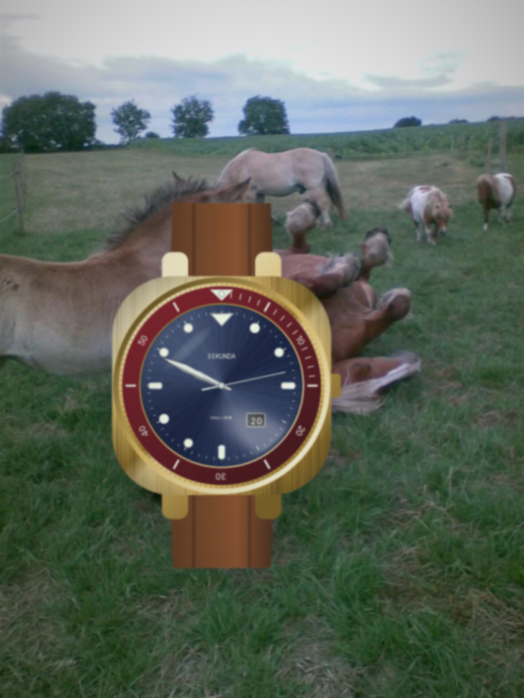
{"hour": 9, "minute": 49, "second": 13}
